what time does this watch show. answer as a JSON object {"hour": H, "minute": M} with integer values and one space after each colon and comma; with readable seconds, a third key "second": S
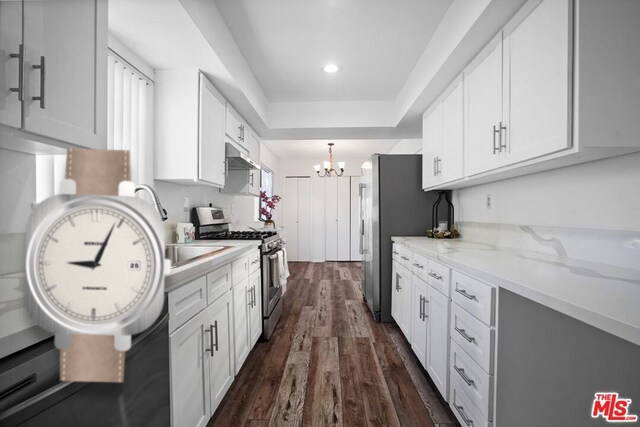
{"hour": 9, "minute": 4}
